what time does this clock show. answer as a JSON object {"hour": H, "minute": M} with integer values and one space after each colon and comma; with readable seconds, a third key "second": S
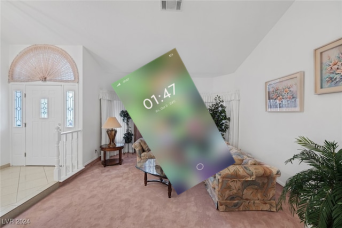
{"hour": 1, "minute": 47}
